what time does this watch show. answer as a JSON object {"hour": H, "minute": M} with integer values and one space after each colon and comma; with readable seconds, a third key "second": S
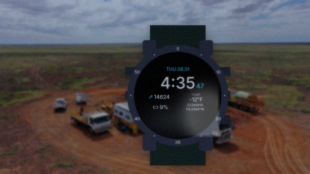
{"hour": 4, "minute": 35}
